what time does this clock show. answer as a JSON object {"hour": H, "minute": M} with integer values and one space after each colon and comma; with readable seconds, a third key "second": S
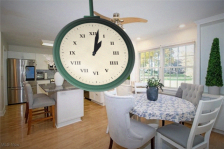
{"hour": 1, "minute": 2}
